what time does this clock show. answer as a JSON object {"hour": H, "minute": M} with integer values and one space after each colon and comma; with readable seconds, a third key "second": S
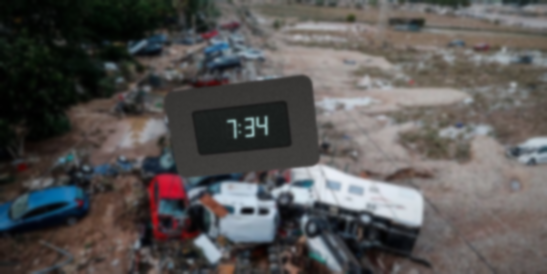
{"hour": 7, "minute": 34}
